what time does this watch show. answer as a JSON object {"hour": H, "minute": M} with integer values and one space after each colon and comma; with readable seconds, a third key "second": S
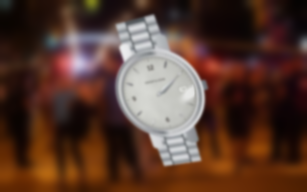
{"hour": 2, "minute": 10}
